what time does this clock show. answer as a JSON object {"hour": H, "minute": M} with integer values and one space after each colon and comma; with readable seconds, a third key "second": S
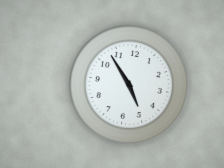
{"hour": 4, "minute": 53}
